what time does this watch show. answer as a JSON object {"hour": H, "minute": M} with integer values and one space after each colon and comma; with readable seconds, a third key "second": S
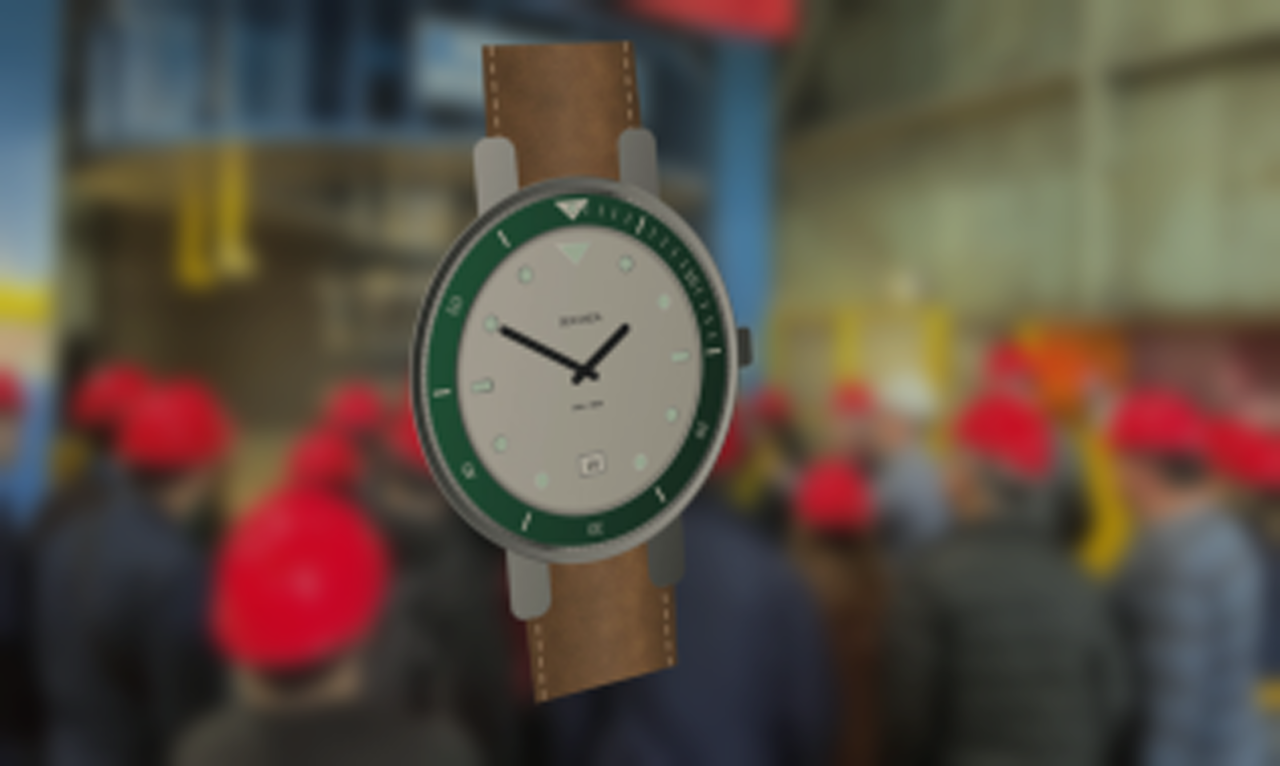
{"hour": 1, "minute": 50}
